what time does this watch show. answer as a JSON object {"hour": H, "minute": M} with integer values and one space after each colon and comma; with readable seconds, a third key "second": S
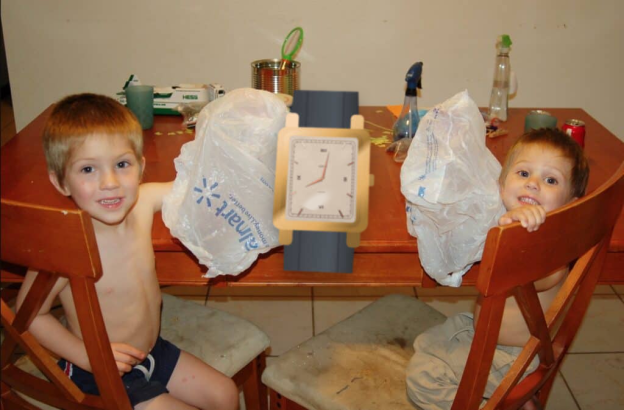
{"hour": 8, "minute": 2}
